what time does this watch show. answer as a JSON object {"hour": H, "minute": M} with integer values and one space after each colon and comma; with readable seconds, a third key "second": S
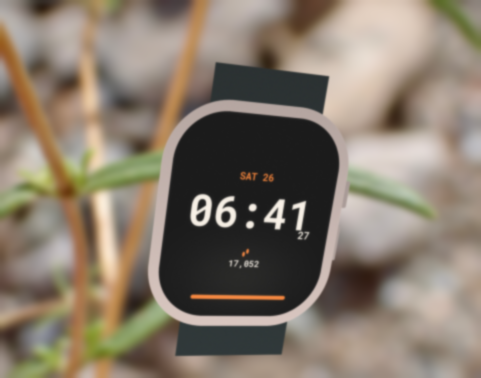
{"hour": 6, "minute": 41, "second": 27}
